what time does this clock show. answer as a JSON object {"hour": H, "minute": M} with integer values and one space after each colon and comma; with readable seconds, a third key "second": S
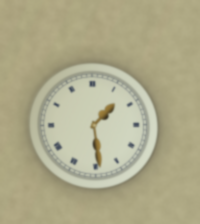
{"hour": 1, "minute": 29}
